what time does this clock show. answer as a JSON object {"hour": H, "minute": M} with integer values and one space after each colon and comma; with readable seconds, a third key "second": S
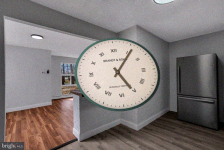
{"hour": 5, "minute": 6}
